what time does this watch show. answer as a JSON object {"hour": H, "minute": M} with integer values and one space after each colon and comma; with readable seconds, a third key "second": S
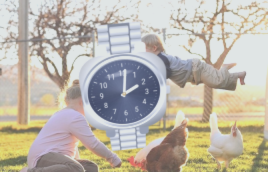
{"hour": 2, "minute": 1}
